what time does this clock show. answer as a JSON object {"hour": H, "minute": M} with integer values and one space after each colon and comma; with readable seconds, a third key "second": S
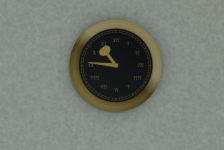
{"hour": 10, "minute": 46}
